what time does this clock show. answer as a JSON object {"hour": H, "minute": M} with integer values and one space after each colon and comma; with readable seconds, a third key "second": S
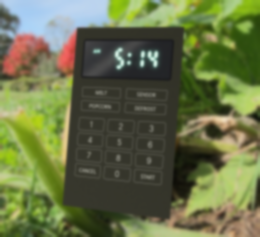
{"hour": 5, "minute": 14}
